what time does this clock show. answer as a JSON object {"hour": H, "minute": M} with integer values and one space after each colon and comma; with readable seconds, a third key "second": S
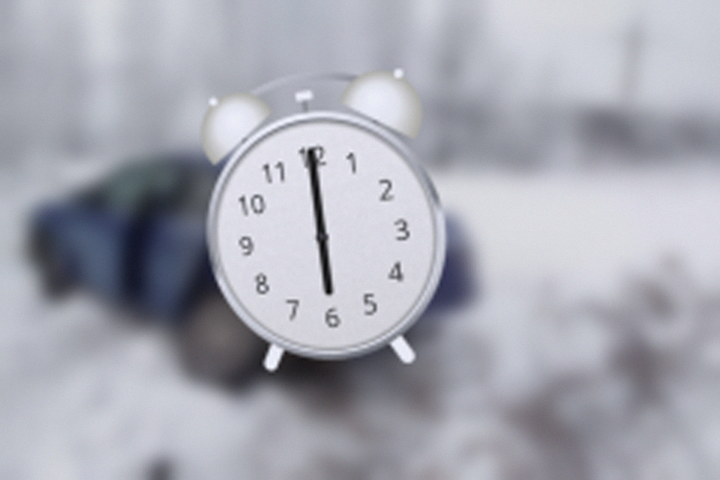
{"hour": 6, "minute": 0}
